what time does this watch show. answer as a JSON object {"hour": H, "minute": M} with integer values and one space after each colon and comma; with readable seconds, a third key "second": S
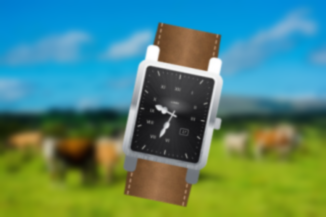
{"hour": 9, "minute": 33}
